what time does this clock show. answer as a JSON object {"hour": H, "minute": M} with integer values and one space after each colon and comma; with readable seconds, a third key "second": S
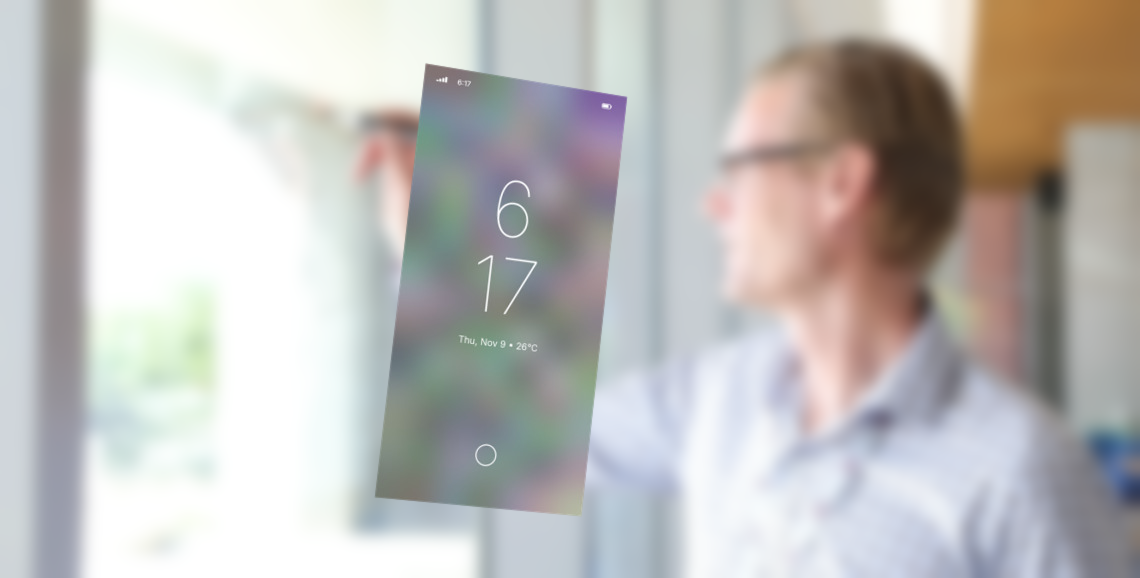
{"hour": 6, "minute": 17}
